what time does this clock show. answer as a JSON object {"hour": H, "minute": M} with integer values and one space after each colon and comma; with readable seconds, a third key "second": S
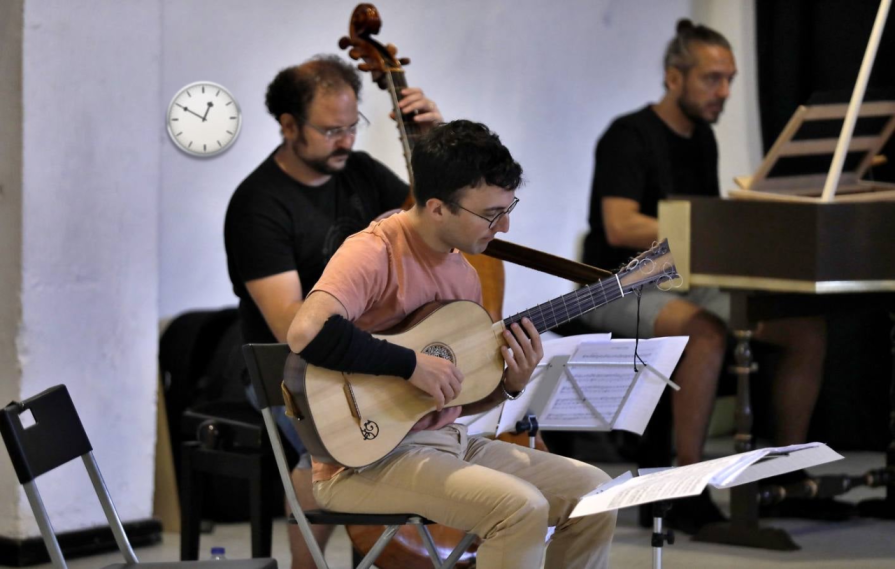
{"hour": 12, "minute": 50}
